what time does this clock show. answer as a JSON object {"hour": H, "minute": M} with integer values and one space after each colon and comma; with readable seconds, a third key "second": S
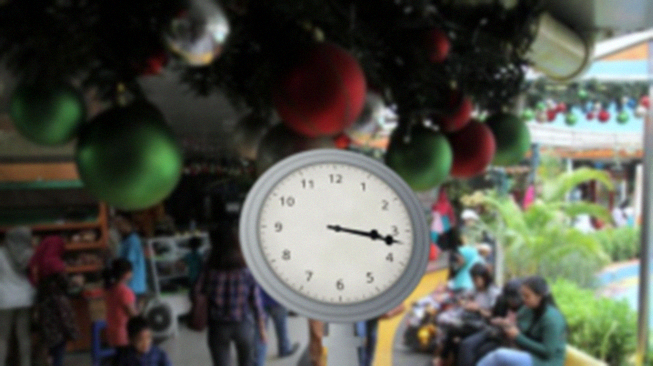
{"hour": 3, "minute": 17}
